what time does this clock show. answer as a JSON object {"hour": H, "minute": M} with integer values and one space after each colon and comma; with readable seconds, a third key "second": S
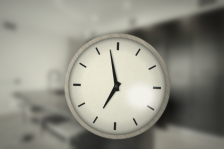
{"hour": 6, "minute": 58}
